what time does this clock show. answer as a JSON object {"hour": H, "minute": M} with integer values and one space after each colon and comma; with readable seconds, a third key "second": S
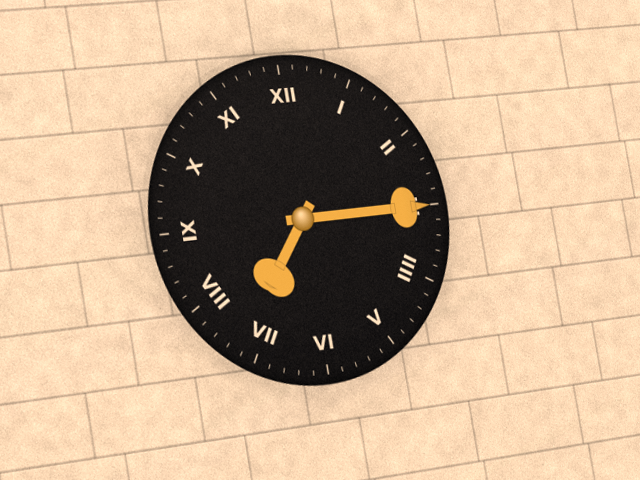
{"hour": 7, "minute": 15}
